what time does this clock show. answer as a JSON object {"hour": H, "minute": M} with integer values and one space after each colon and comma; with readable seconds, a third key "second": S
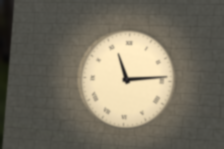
{"hour": 11, "minute": 14}
